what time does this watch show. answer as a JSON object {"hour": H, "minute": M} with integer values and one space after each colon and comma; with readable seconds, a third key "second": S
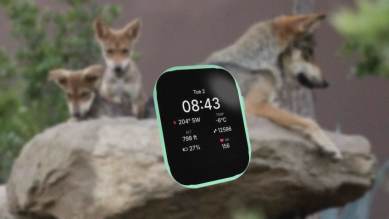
{"hour": 8, "minute": 43}
